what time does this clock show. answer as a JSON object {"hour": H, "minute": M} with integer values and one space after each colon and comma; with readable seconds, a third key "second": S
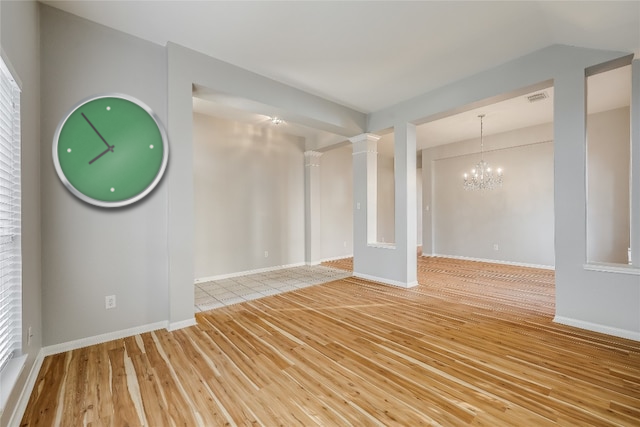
{"hour": 7, "minute": 54}
